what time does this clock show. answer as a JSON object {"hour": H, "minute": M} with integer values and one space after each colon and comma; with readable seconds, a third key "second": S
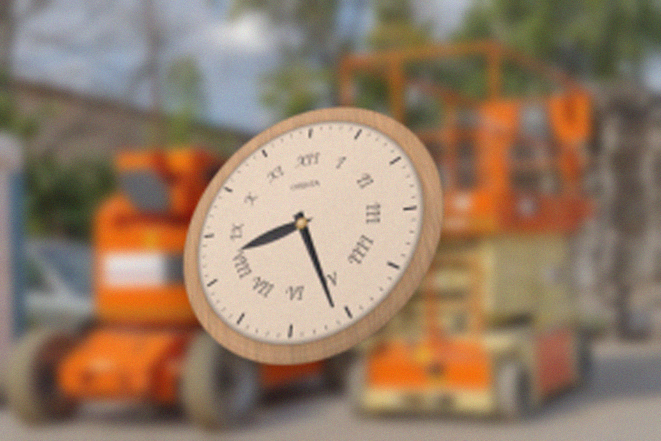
{"hour": 8, "minute": 26}
